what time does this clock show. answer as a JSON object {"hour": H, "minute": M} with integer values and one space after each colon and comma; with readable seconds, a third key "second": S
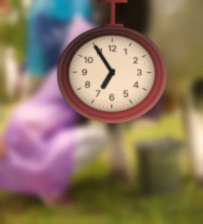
{"hour": 6, "minute": 55}
